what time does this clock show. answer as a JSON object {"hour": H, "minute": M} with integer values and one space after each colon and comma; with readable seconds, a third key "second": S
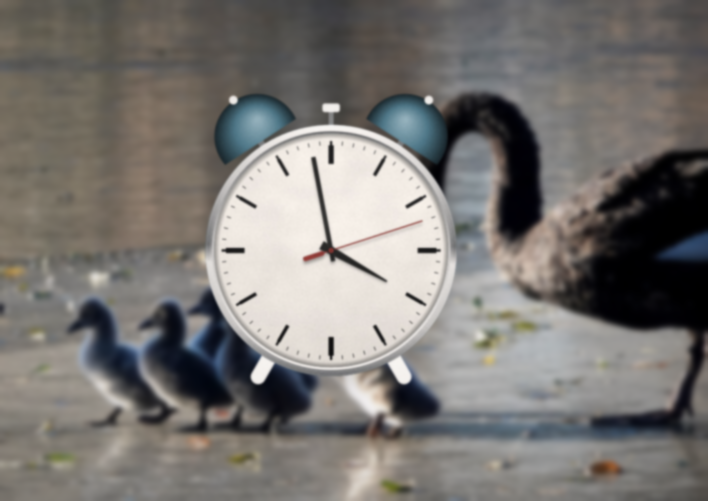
{"hour": 3, "minute": 58, "second": 12}
